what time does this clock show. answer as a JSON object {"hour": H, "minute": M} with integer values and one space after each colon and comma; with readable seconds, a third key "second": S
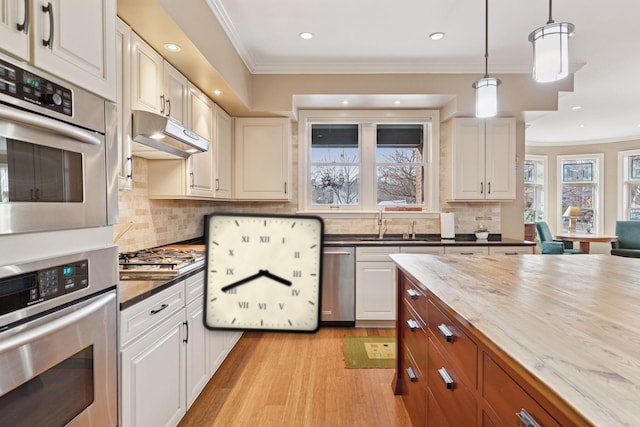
{"hour": 3, "minute": 41}
